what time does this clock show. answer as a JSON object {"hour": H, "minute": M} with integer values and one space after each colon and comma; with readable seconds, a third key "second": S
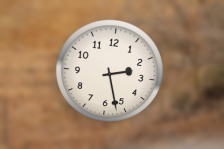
{"hour": 2, "minute": 27}
